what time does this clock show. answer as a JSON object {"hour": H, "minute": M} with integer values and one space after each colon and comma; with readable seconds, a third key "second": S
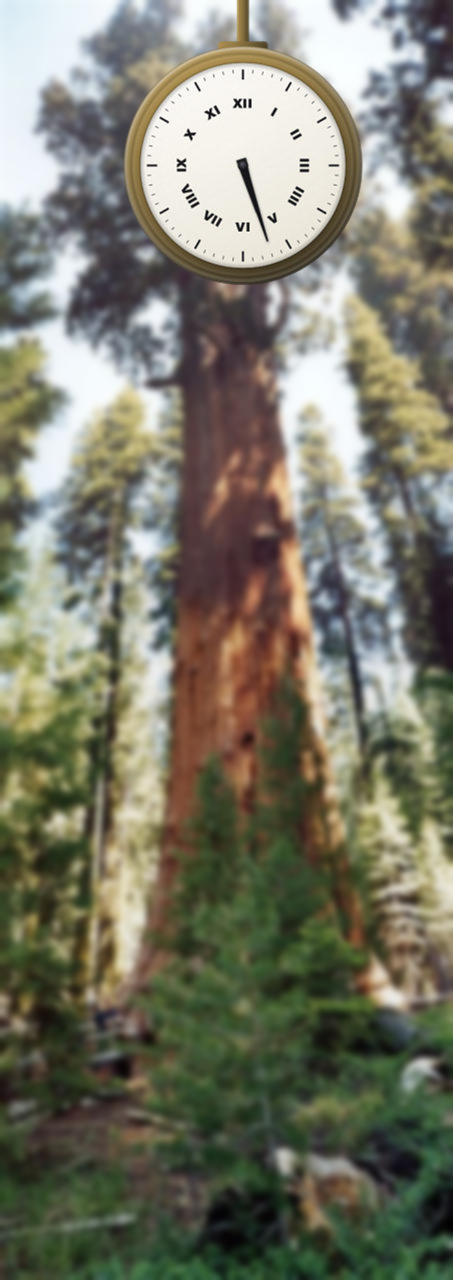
{"hour": 5, "minute": 27}
